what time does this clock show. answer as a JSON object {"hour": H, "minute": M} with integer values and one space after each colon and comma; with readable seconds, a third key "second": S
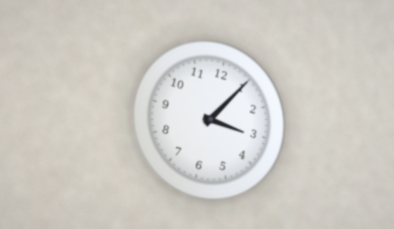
{"hour": 3, "minute": 5}
